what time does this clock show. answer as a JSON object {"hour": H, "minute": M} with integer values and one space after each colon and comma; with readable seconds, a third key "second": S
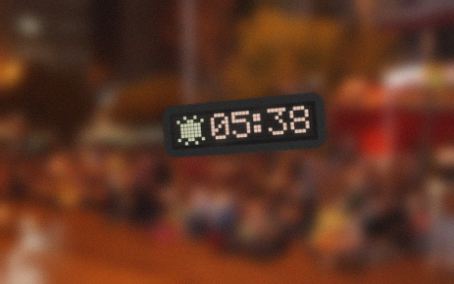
{"hour": 5, "minute": 38}
